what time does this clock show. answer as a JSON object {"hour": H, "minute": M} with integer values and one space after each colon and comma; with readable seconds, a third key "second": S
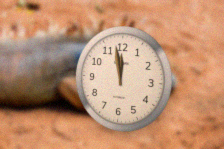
{"hour": 11, "minute": 58}
